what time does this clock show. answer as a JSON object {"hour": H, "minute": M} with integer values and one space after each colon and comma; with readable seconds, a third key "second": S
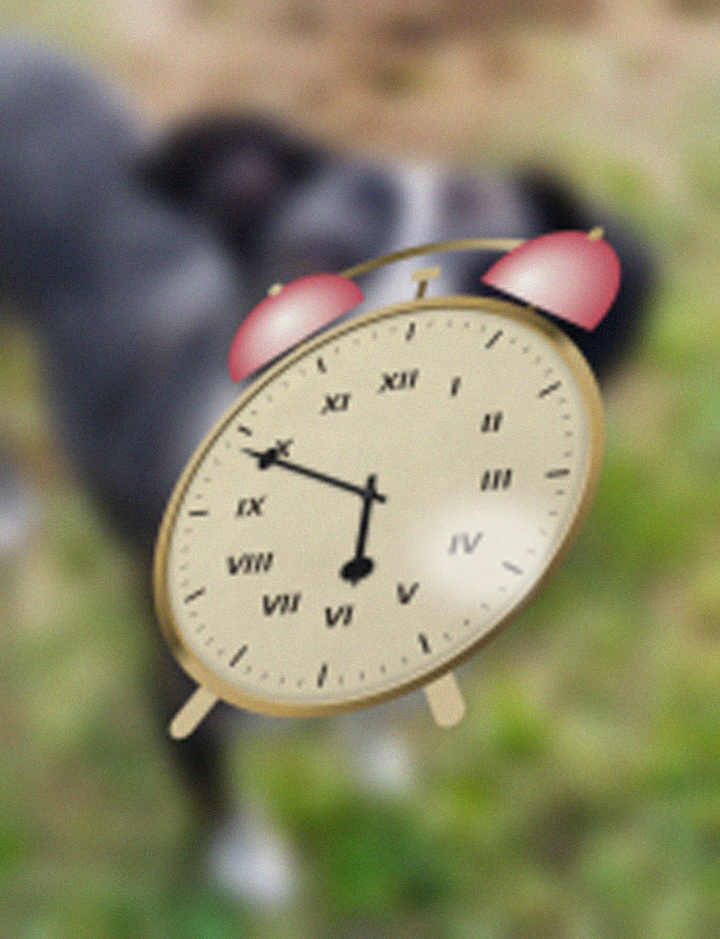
{"hour": 5, "minute": 49}
